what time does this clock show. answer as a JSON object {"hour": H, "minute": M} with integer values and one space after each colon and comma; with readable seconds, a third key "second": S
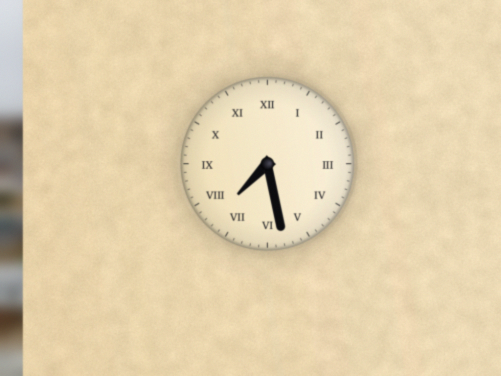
{"hour": 7, "minute": 28}
